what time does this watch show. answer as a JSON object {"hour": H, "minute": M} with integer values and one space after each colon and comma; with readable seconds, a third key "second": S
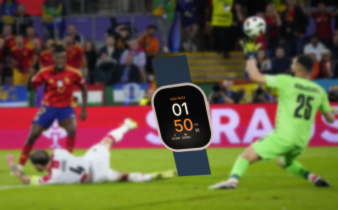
{"hour": 1, "minute": 50}
